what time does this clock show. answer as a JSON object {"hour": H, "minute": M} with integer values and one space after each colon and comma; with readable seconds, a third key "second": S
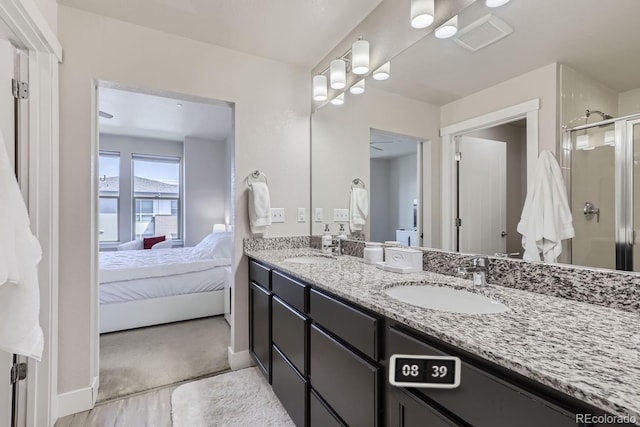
{"hour": 8, "minute": 39}
